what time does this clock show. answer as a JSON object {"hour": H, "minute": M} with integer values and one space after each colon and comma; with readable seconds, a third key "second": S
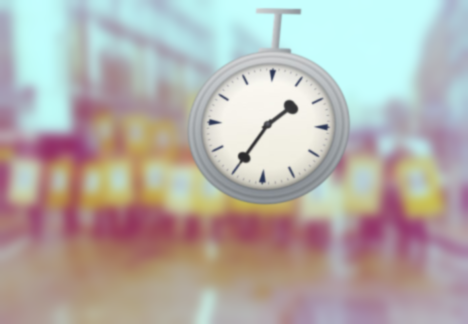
{"hour": 1, "minute": 35}
